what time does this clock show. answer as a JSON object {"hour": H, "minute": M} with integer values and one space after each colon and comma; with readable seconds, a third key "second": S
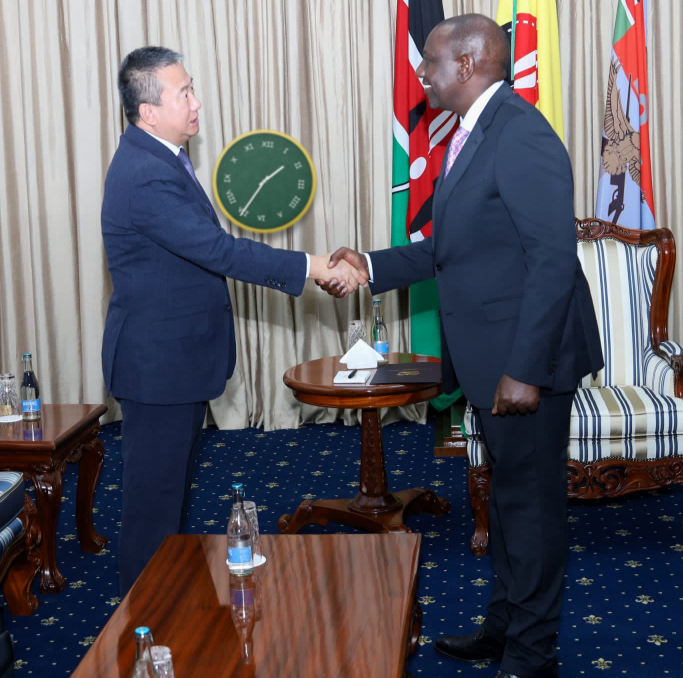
{"hour": 1, "minute": 35}
